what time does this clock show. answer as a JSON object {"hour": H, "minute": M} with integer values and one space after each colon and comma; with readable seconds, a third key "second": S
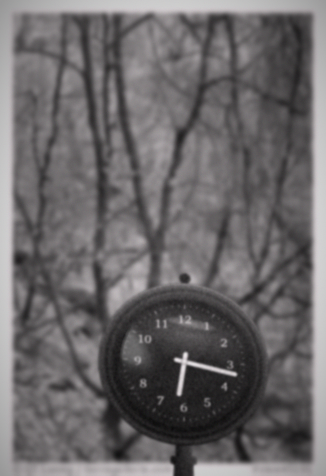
{"hour": 6, "minute": 17}
